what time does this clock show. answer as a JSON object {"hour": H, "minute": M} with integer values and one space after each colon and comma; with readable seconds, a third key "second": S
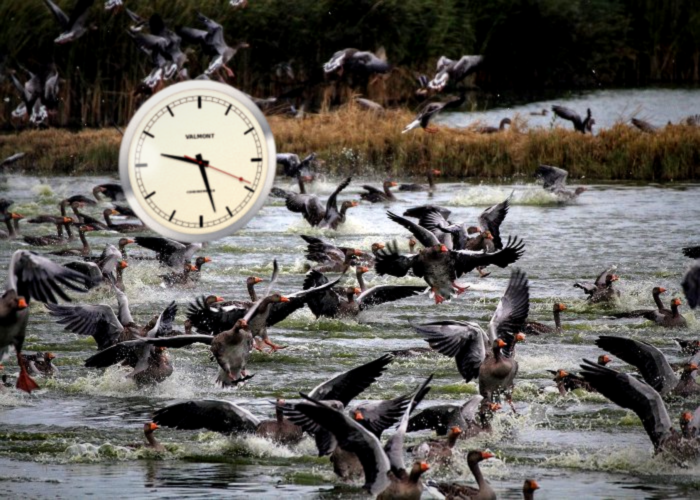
{"hour": 9, "minute": 27, "second": 19}
